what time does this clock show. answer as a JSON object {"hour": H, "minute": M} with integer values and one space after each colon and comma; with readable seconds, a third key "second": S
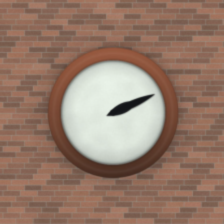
{"hour": 2, "minute": 11}
